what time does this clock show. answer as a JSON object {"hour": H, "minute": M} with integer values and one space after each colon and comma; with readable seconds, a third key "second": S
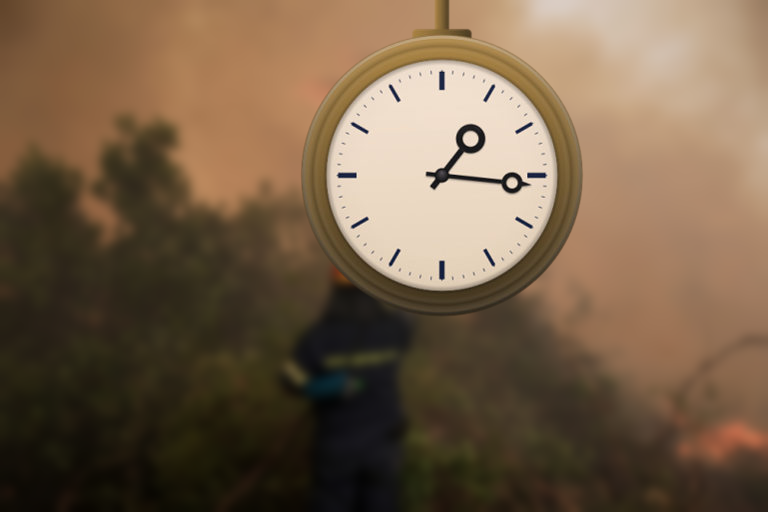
{"hour": 1, "minute": 16}
